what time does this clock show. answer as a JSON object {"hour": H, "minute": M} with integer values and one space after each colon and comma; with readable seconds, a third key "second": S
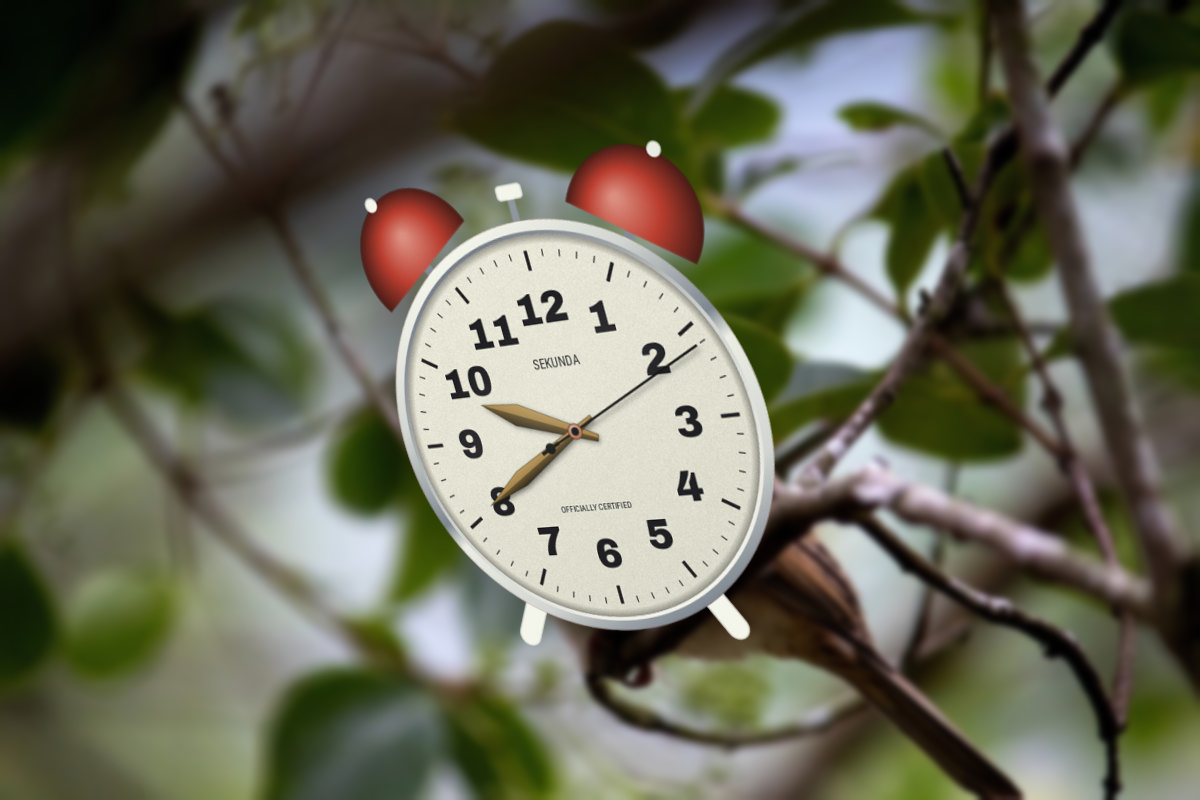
{"hour": 9, "minute": 40, "second": 11}
